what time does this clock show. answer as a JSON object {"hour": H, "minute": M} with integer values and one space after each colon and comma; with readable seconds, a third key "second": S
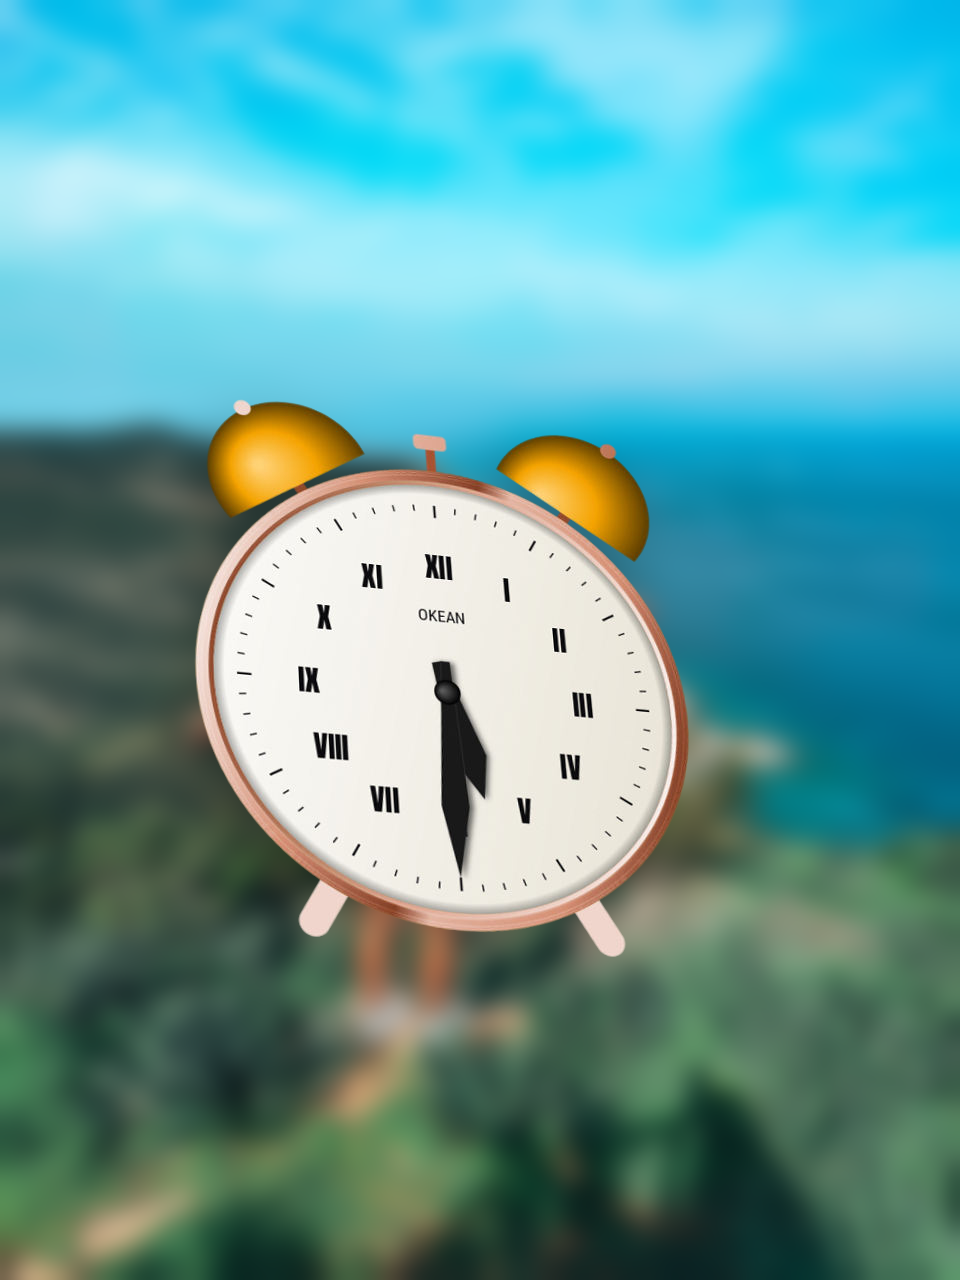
{"hour": 5, "minute": 30}
